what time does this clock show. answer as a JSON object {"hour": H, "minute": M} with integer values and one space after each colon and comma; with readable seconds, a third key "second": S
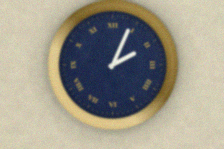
{"hour": 2, "minute": 4}
